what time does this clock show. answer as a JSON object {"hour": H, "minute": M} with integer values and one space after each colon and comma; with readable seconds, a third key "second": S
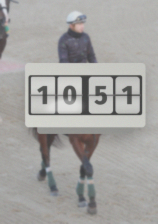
{"hour": 10, "minute": 51}
